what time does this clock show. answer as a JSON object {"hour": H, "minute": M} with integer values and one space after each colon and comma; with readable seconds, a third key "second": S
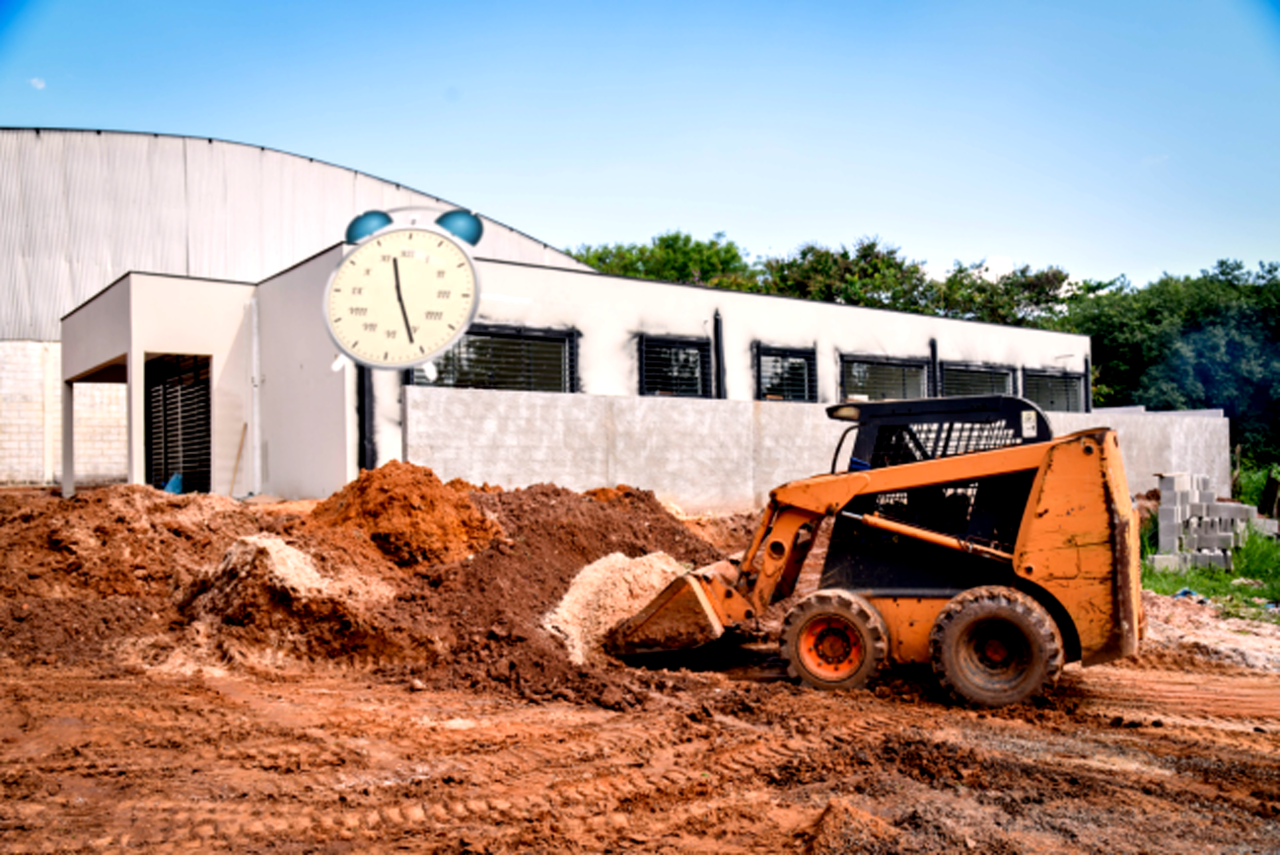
{"hour": 11, "minute": 26}
